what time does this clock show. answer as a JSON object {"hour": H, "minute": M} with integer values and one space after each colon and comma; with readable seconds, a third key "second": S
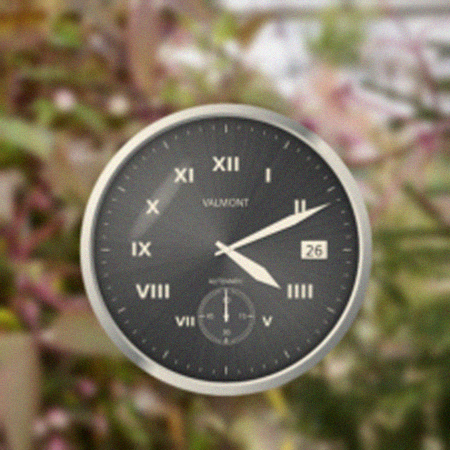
{"hour": 4, "minute": 11}
